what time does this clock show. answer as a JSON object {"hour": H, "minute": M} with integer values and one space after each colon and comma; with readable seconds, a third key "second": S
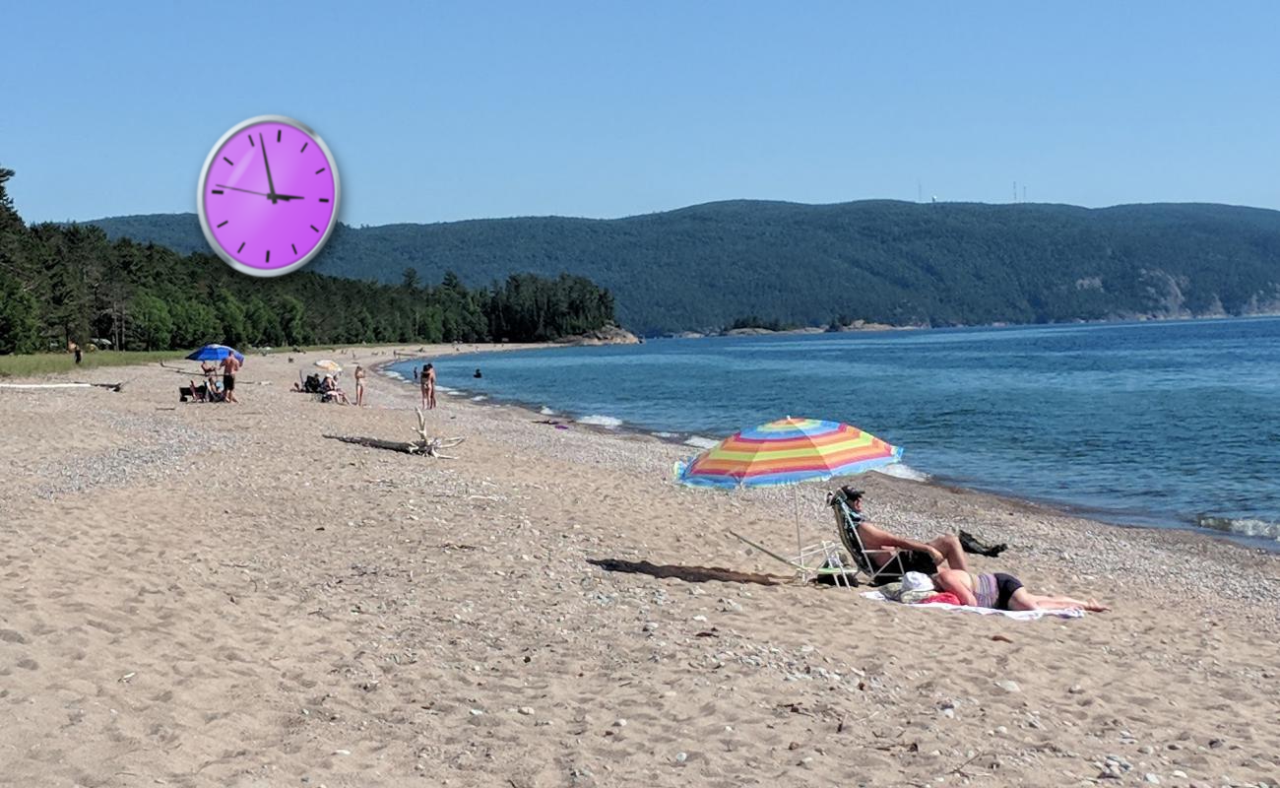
{"hour": 2, "minute": 56, "second": 46}
